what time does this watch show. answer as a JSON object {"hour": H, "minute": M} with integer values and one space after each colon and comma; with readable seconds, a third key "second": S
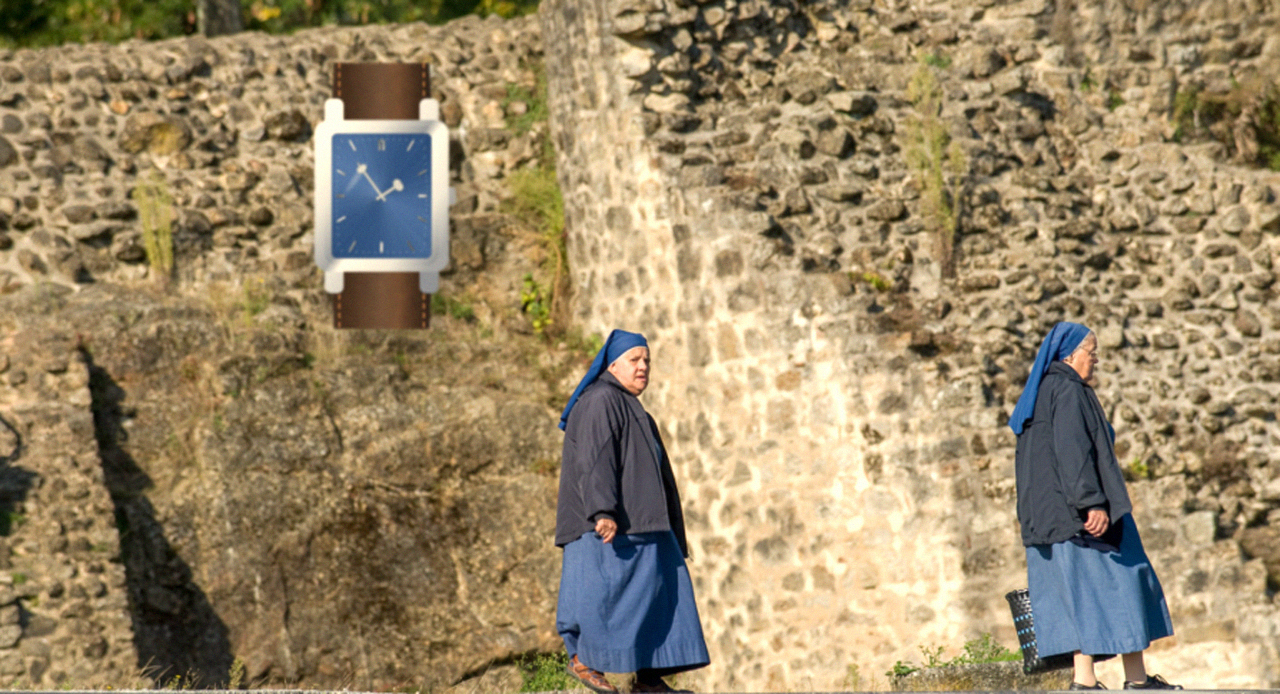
{"hour": 1, "minute": 54}
